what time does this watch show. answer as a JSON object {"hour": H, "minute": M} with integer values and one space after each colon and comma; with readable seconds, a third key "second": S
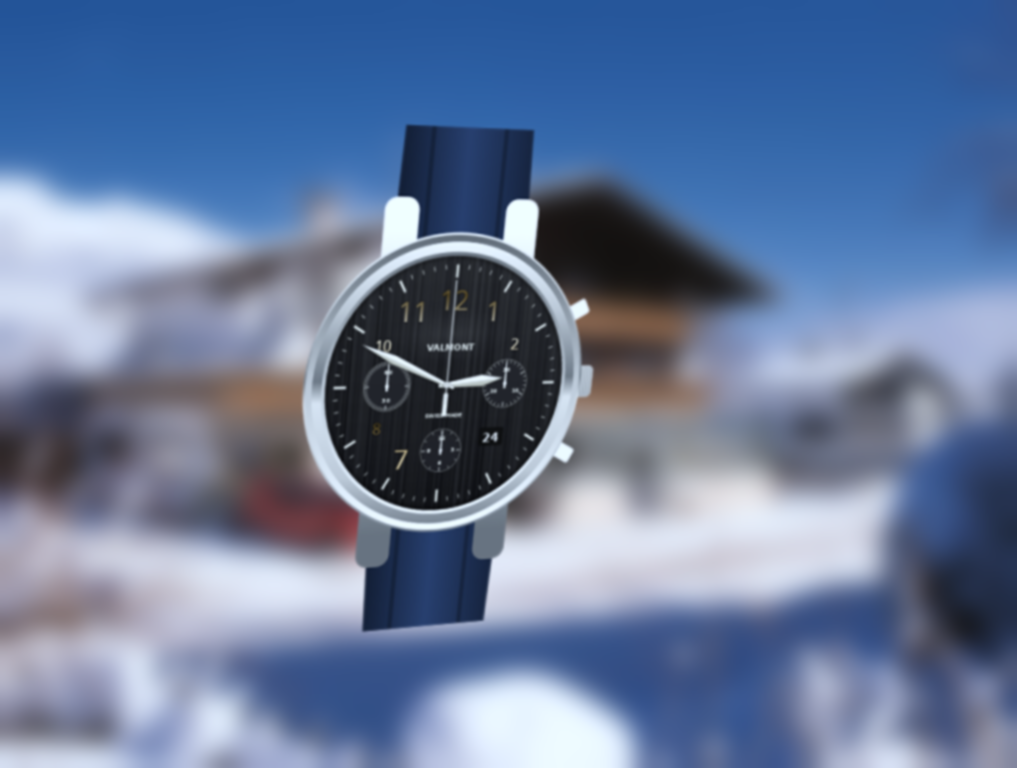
{"hour": 2, "minute": 49}
